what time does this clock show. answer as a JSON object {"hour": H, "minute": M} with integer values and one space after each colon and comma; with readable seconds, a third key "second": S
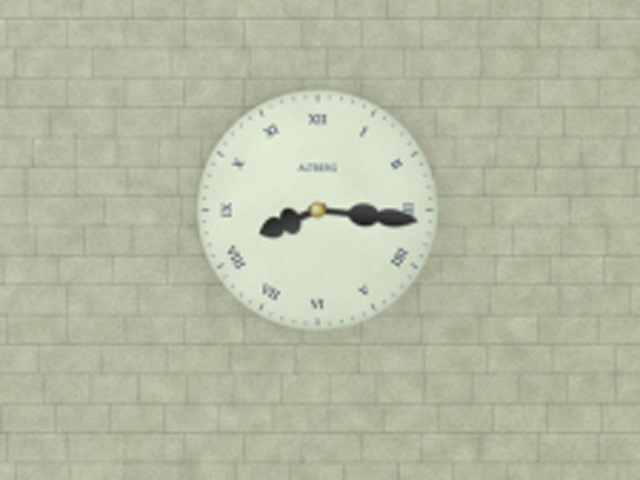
{"hour": 8, "minute": 16}
